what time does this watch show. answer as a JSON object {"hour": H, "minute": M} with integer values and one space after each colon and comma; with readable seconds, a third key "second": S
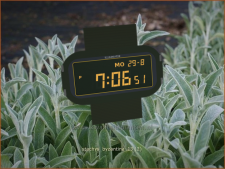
{"hour": 7, "minute": 6, "second": 51}
